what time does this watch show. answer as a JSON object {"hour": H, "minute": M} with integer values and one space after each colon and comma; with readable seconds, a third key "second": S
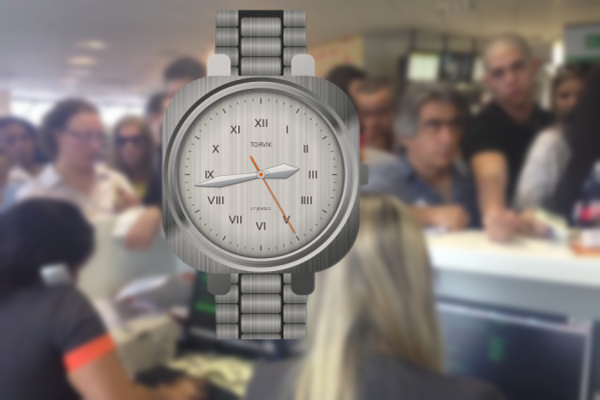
{"hour": 2, "minute": 43, "second": 25}
